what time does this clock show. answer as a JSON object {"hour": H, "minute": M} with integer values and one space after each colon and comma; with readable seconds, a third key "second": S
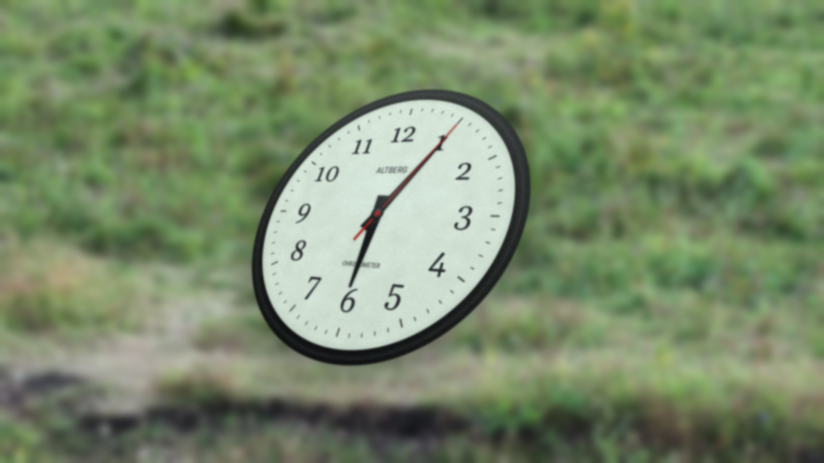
{"hour": 6, "minute": 5, "second": 5}
